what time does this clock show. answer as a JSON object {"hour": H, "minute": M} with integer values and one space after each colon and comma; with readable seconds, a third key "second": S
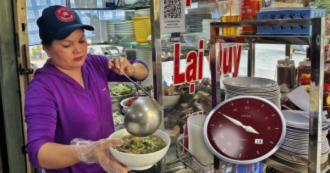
{"hour": 3, "minute": 50}
